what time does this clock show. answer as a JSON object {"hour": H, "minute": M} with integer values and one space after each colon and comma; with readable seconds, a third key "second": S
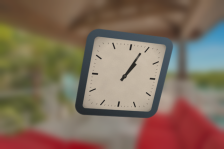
{"hour": 1, "minute": 4}
